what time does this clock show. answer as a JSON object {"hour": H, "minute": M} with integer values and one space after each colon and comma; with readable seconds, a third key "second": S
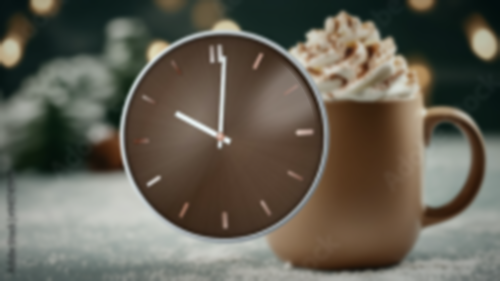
{"hour": 10, "minute": 1}
